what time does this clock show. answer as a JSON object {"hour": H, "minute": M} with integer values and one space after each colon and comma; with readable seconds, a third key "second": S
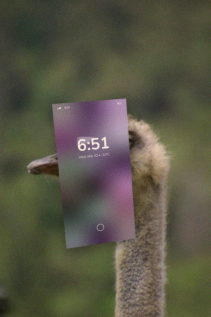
{"hour": 6, "minute": 51}
